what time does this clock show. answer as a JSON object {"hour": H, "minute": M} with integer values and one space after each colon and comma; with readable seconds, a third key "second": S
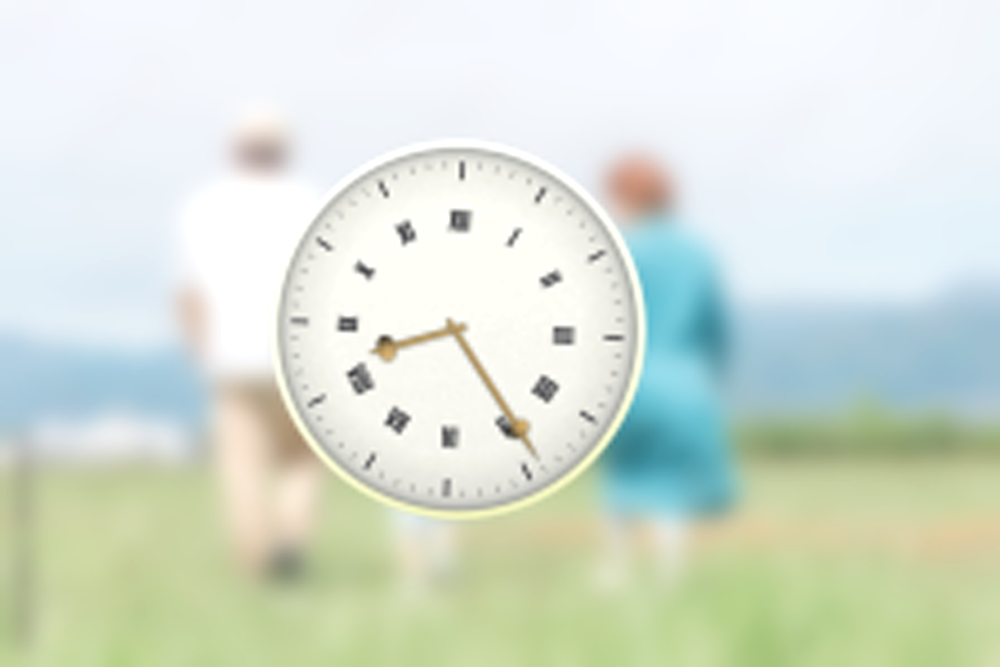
{"hour": 8, "minute": 24}
